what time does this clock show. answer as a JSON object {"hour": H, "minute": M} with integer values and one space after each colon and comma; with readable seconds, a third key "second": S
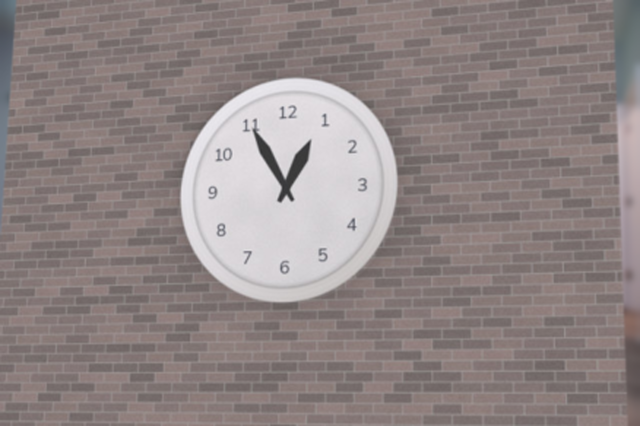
{"hour": 12, "minute": 55}
